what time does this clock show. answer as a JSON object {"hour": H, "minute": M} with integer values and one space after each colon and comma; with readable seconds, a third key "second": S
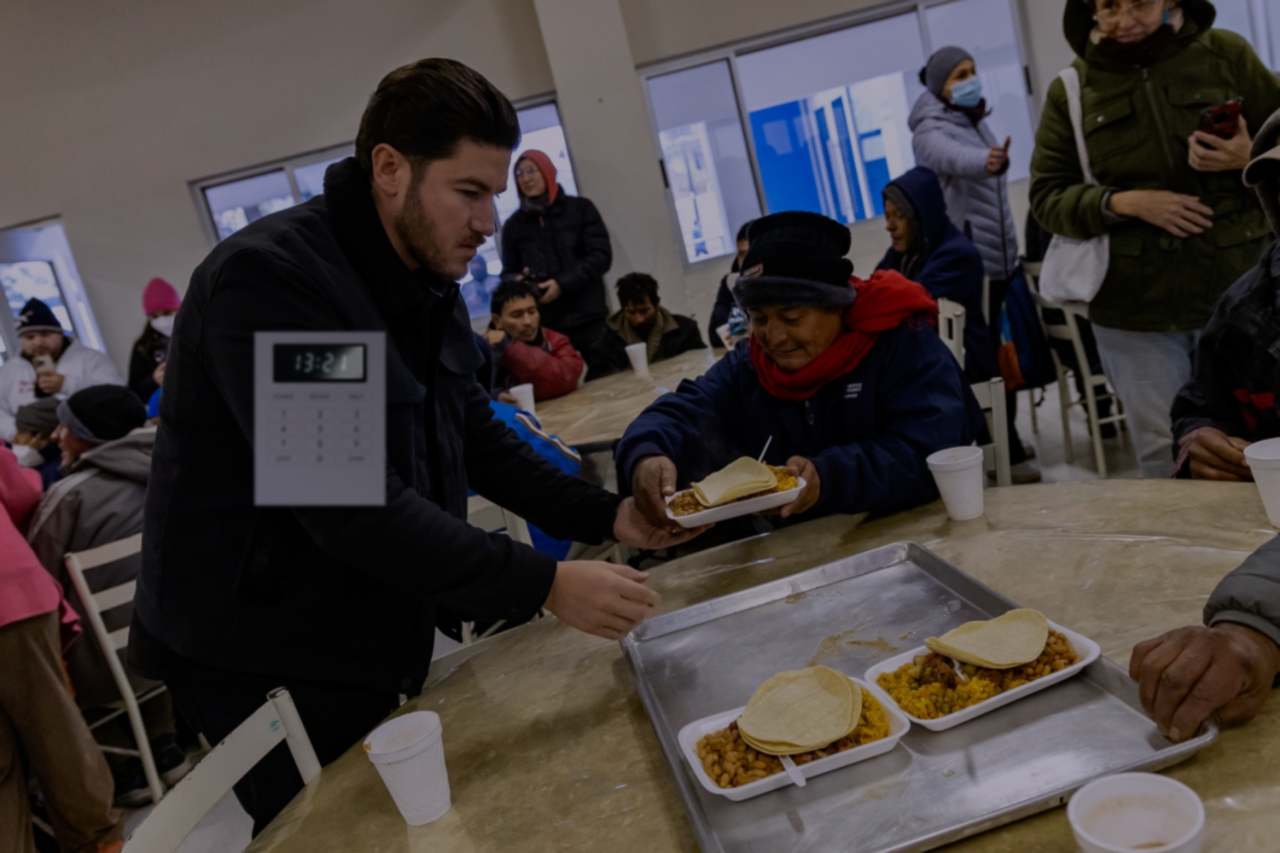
{"hour": 13, "minute": 21}
